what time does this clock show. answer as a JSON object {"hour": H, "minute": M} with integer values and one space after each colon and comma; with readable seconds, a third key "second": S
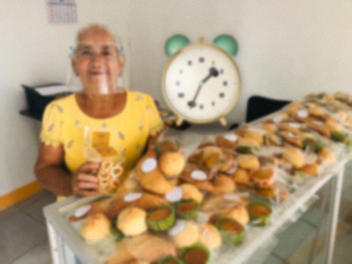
{"hour": 1, "minute": 34}
